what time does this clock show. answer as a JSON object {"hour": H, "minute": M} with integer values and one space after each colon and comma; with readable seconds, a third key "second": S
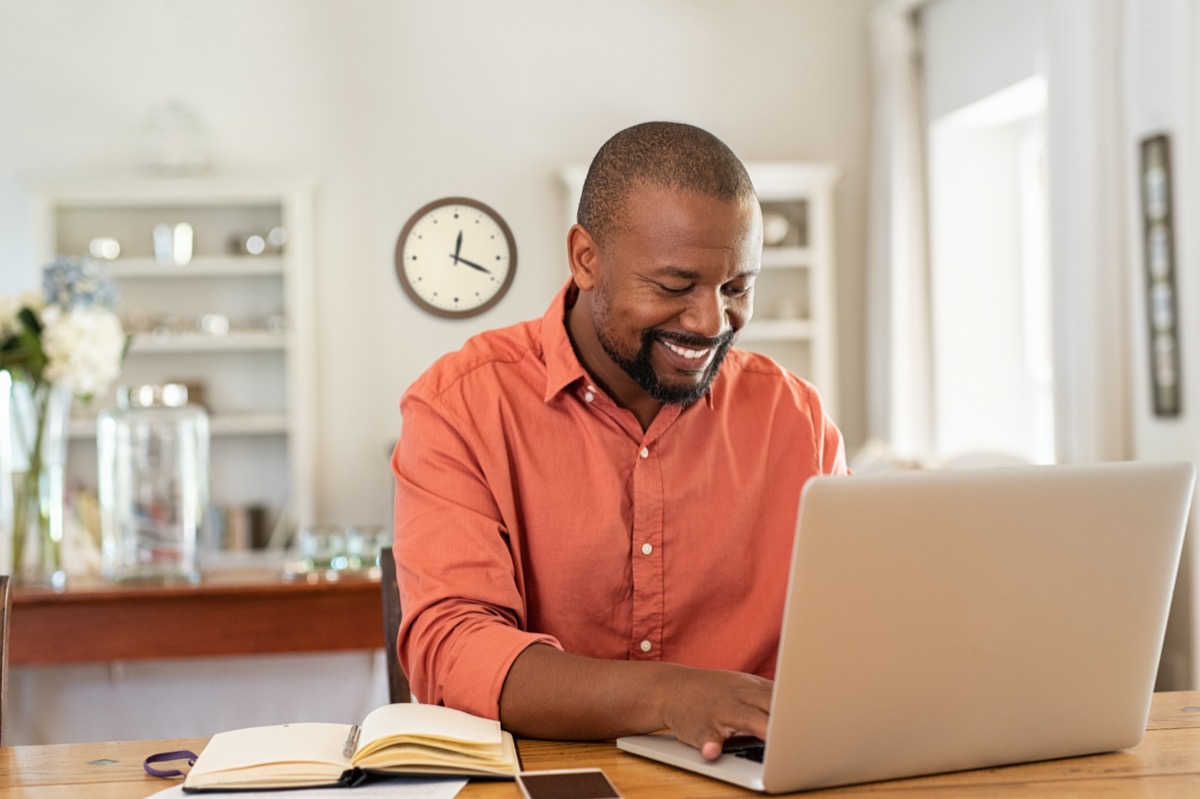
{"hour": 12, "minute": 19}
